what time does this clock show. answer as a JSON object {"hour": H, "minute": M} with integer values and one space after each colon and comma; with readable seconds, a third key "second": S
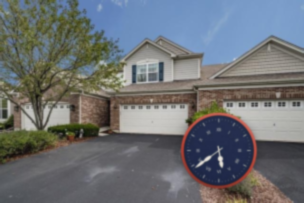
{"hour": 5, "minute": 39}
